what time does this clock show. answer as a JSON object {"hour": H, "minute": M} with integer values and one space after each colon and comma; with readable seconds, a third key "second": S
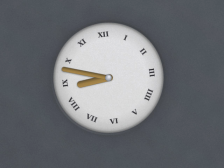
{"hour": 8, "minute": 48}
